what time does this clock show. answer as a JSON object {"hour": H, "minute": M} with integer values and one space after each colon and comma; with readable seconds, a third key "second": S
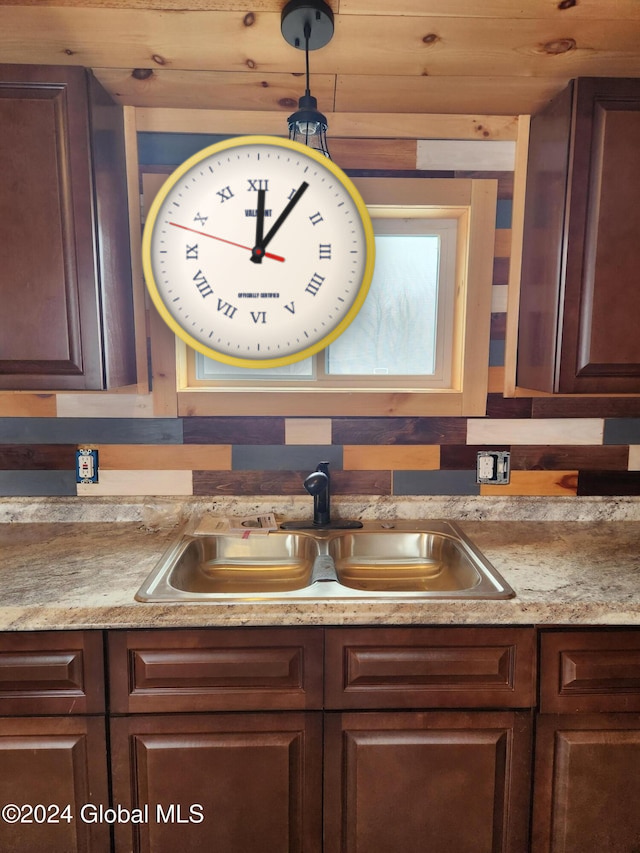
{"hour": 12, "minute": 5, "second": 48}
